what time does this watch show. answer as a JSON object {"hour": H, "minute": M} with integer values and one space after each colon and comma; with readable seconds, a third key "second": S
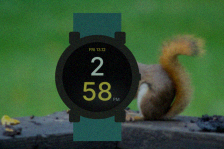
{"hour": 2, "minute": 58}
